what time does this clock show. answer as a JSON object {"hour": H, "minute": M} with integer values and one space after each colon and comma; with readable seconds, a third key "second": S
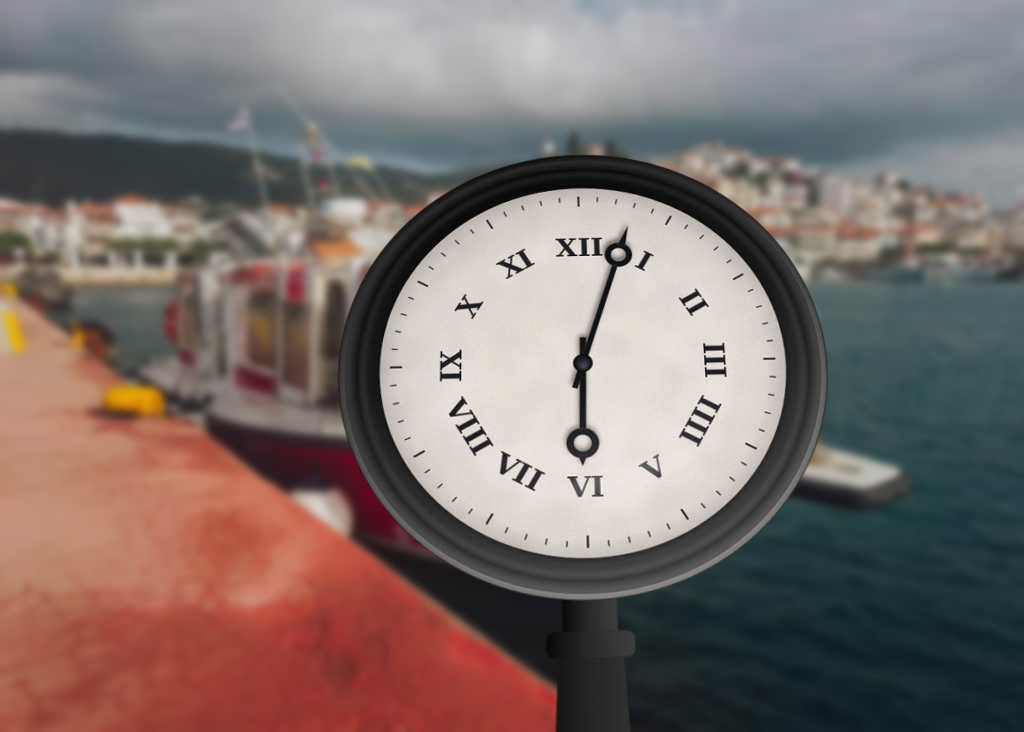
{"hour": 6, "minute": 3}
